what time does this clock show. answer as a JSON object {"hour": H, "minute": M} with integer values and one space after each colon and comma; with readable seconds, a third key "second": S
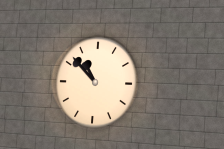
{"hour": 10, "minute": 52}
